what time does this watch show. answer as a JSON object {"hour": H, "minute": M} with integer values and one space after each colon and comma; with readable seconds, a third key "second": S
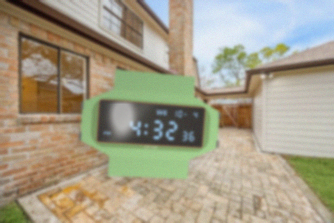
{"hour": 4, "minute": 32}
